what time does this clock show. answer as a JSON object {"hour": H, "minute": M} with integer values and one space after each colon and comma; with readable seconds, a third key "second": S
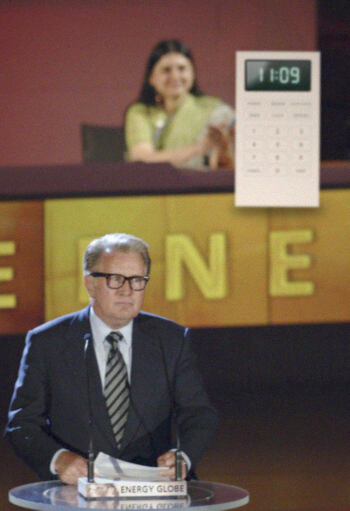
{"hour": 11, "minute": 9}
